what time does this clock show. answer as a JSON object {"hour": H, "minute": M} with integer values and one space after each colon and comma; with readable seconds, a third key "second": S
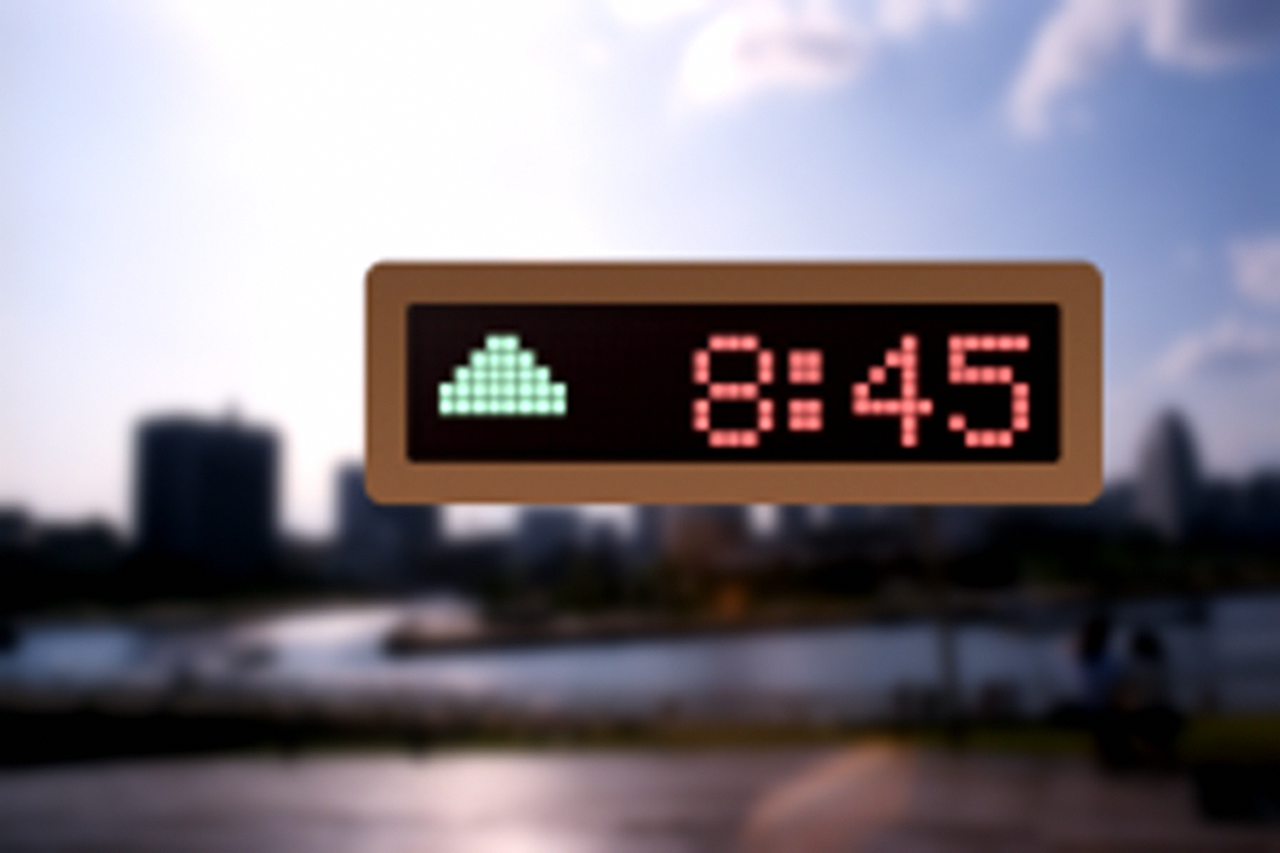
{"hour": 8, "minute": 45}
